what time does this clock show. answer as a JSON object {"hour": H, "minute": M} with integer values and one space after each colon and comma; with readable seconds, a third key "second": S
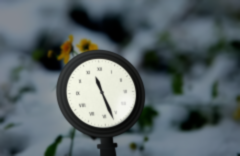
{"hour": 11, "minute": 27}
